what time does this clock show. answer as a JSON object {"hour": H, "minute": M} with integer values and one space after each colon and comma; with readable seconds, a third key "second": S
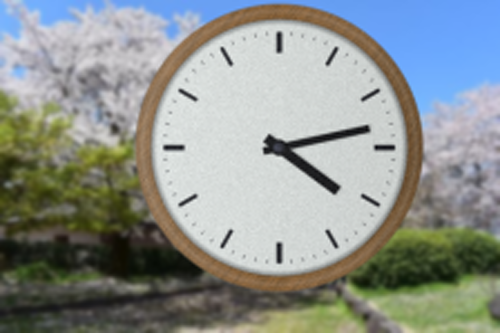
{"hour": 4, "minute": 13}
